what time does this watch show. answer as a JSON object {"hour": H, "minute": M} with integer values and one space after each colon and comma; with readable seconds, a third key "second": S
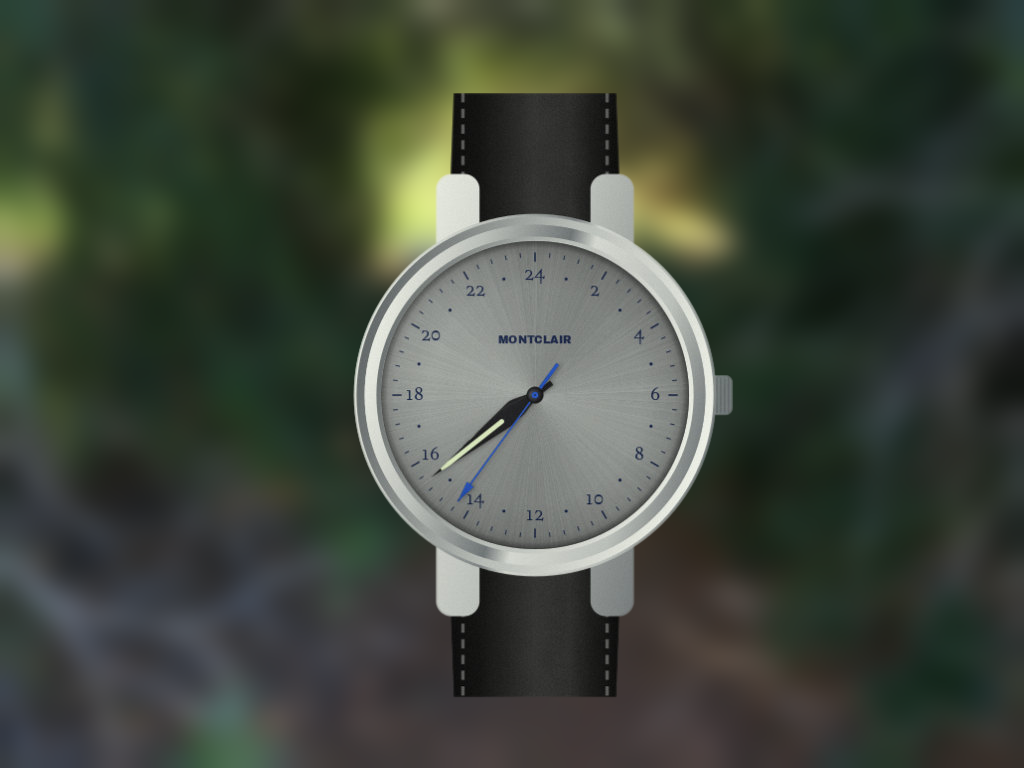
{"hour": 15, "minute": 38, "second": 36}
